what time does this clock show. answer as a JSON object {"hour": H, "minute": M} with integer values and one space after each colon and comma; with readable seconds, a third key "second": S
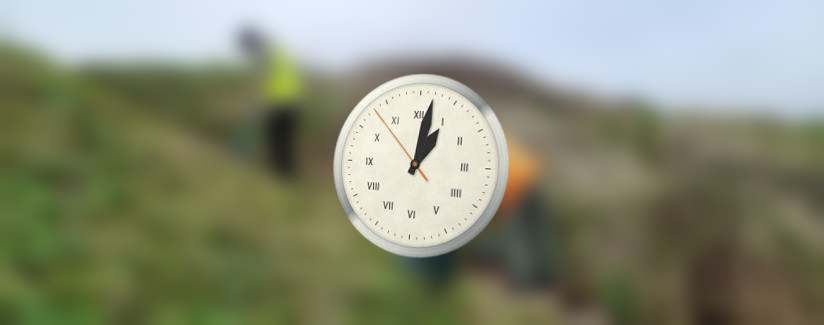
{"hour": 1, "minute": 1, "second": 53}
